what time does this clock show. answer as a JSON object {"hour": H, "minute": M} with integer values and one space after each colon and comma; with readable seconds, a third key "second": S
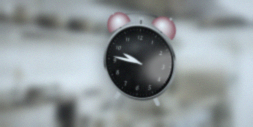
{"hour": 9, "minute": 46}
